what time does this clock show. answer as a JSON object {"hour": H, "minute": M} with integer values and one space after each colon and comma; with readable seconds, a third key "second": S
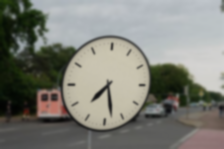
{"hour": 7, "minute": 28}
